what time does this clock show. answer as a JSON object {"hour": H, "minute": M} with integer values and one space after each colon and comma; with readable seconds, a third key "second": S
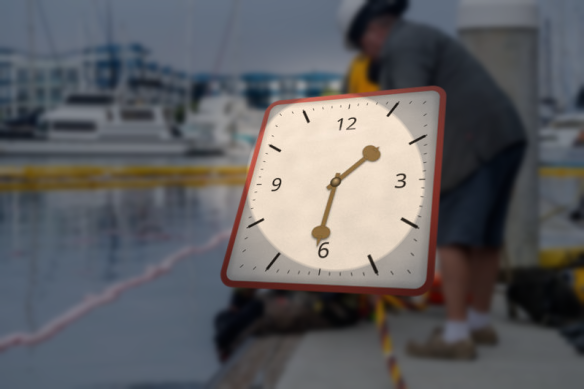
{"hour": 1, "minute": 31}
